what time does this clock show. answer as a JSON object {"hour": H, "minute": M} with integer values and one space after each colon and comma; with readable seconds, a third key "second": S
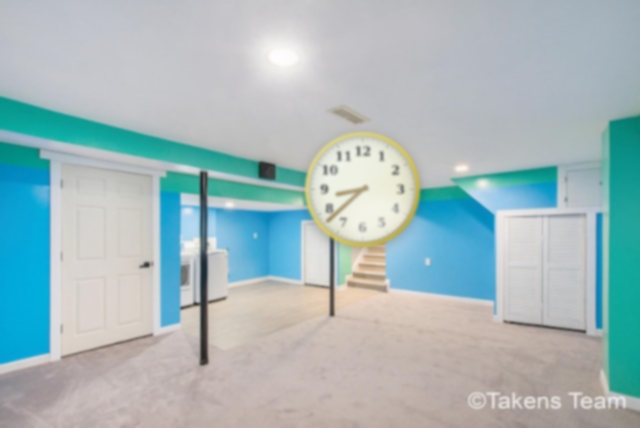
{"hour": 8, "minute": 38}
